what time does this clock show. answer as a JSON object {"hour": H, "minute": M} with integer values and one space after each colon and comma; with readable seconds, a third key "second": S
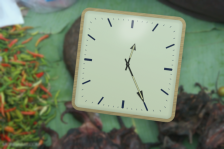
{"hour": 12, "minute": 25}
